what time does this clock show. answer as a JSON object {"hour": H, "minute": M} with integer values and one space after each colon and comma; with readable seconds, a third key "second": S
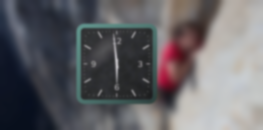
{"hour": 5, "minute": 59}
